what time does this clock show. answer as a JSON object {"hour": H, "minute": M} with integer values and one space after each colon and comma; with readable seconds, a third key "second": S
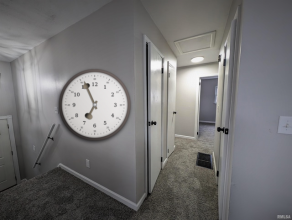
{"hour": 6, "minute": 56}
